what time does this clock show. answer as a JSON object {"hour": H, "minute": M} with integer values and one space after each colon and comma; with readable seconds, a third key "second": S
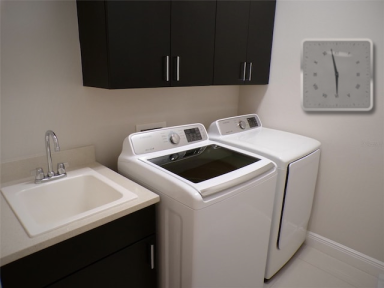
{"hour": 5, "minute": 58}
